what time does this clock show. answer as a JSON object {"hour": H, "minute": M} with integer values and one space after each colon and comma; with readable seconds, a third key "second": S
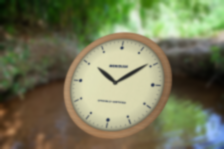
{"hour": 10, "minute": 9}
